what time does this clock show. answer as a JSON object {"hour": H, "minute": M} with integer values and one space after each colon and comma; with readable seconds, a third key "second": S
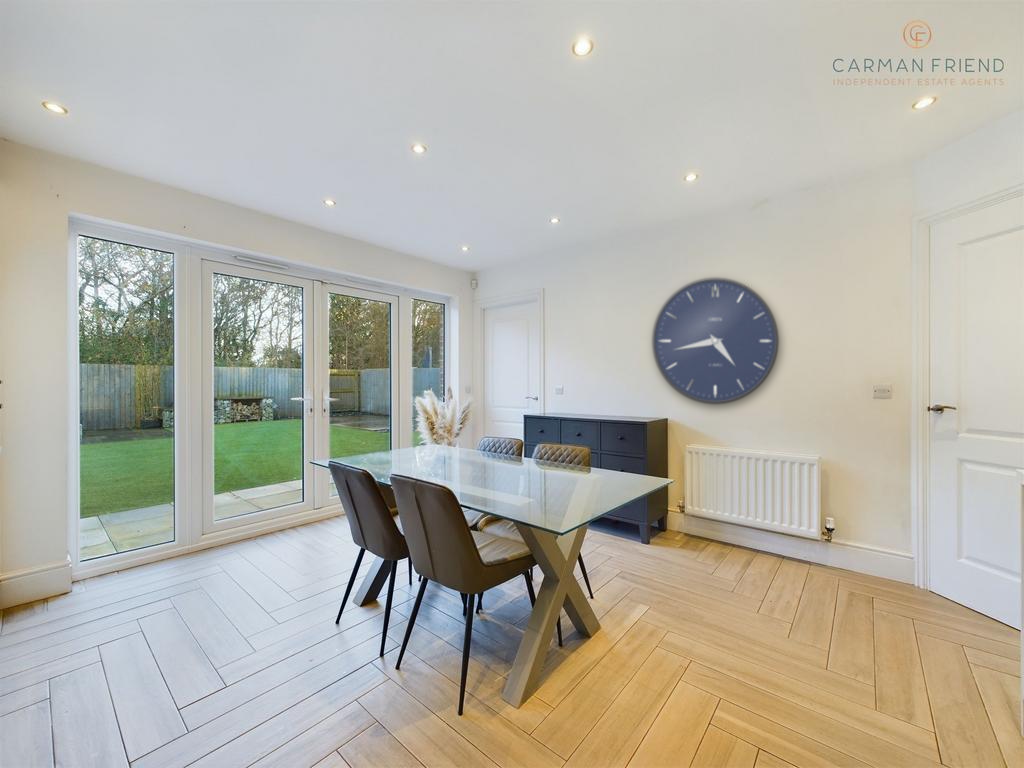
{"hour": 4, "minute": 43}
